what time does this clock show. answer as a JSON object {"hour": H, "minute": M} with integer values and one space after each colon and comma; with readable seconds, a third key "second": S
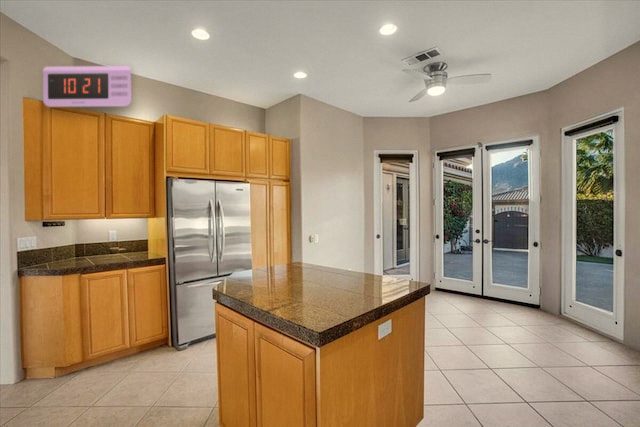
{"hour": 10, "minute": 21}
